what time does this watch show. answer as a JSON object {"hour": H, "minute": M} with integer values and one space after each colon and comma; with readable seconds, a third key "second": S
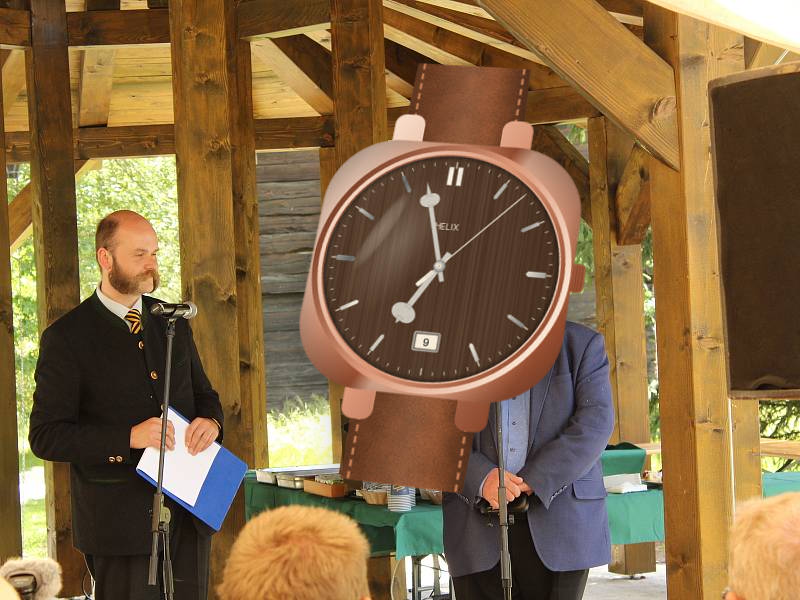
{"hour": 6, "minute": 57, "second": 7}
